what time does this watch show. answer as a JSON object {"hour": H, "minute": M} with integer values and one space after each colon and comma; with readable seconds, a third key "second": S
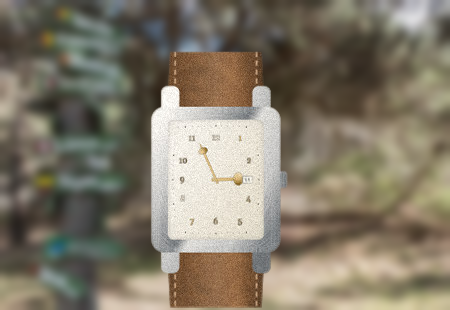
{"hour": 2, "minute": 56}
